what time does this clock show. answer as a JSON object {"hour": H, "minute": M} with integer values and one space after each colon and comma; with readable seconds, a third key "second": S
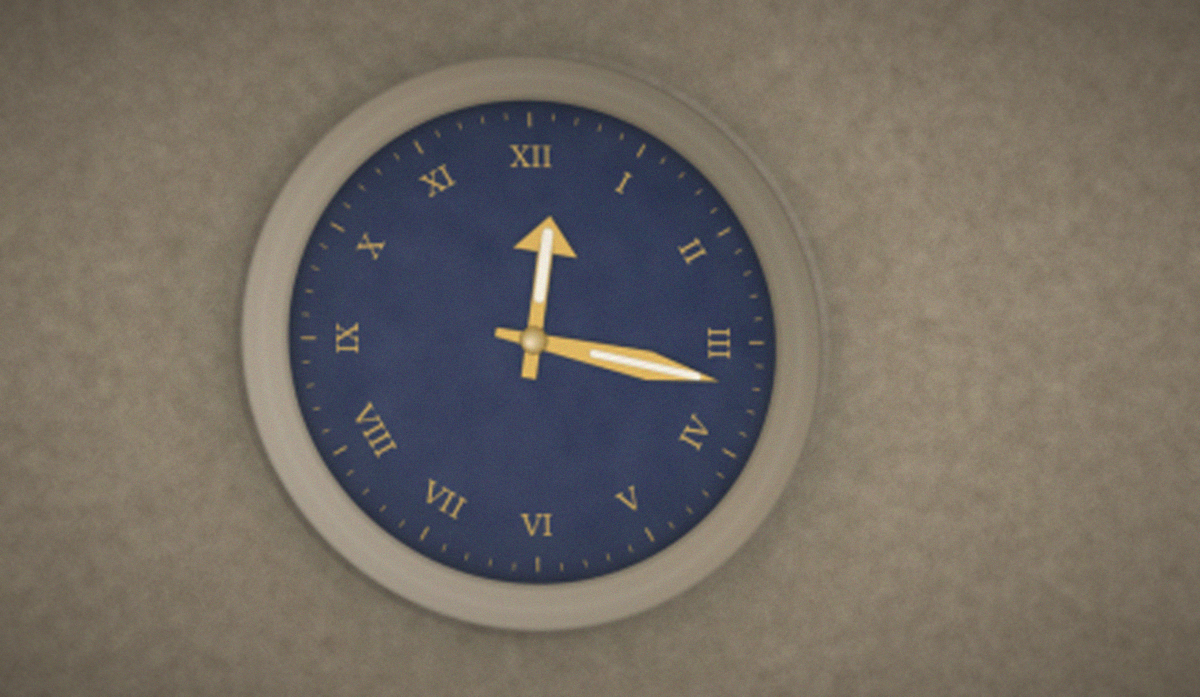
{"hour": 12, "minute": 17}
